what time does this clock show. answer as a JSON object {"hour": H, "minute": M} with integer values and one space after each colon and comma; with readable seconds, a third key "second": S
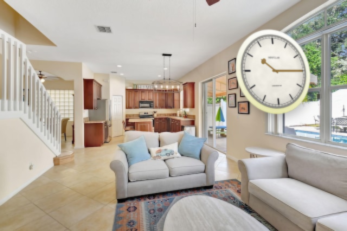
{"hour": 10, "minute": 15}
